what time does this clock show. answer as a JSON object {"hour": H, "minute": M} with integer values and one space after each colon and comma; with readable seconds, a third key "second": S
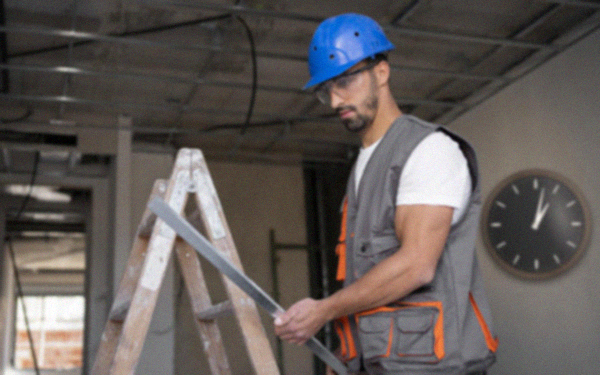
{"hour": 1, "minute": 2}
